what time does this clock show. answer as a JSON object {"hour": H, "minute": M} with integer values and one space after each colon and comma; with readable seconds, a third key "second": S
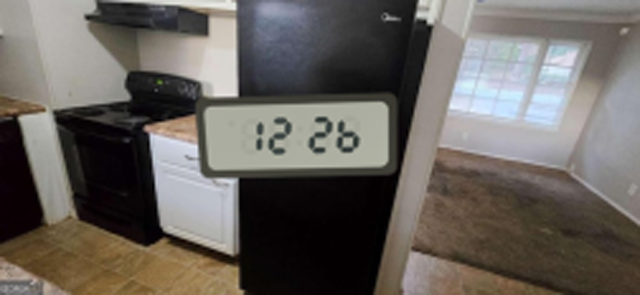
{"hour": 12, "minute": 26}
